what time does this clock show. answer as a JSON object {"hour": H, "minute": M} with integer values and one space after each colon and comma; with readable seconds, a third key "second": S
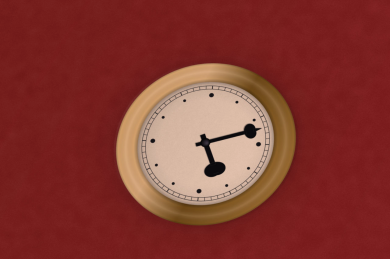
{"hour": 5, "minute": 12}
